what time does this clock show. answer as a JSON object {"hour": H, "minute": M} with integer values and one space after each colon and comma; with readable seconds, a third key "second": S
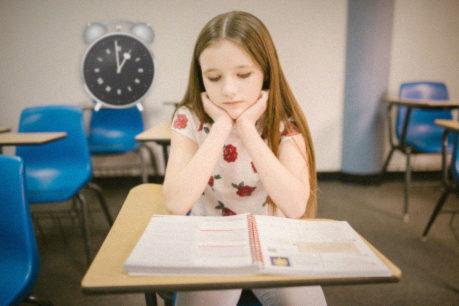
{"hour": 12, "minute": 59}
